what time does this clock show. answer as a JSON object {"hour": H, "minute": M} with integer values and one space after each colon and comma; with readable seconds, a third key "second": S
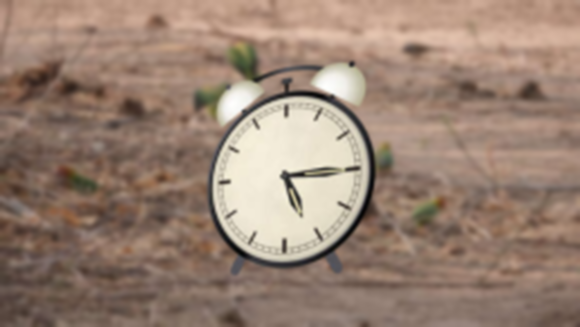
{"hour": 5, "minute": 15}
